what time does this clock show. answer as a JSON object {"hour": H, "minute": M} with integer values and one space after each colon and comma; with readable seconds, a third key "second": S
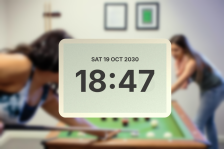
{"hour": 18, "minute": 47}
